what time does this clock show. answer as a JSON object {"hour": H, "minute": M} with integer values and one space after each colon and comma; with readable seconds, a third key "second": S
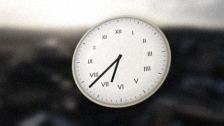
{"hour": 6, "minute": 38}
